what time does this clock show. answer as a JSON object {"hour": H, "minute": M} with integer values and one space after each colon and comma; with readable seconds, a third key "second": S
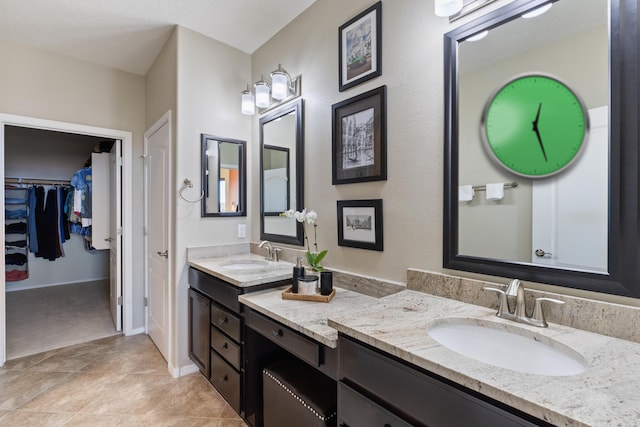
{"hour": 12, "minute": 27}
